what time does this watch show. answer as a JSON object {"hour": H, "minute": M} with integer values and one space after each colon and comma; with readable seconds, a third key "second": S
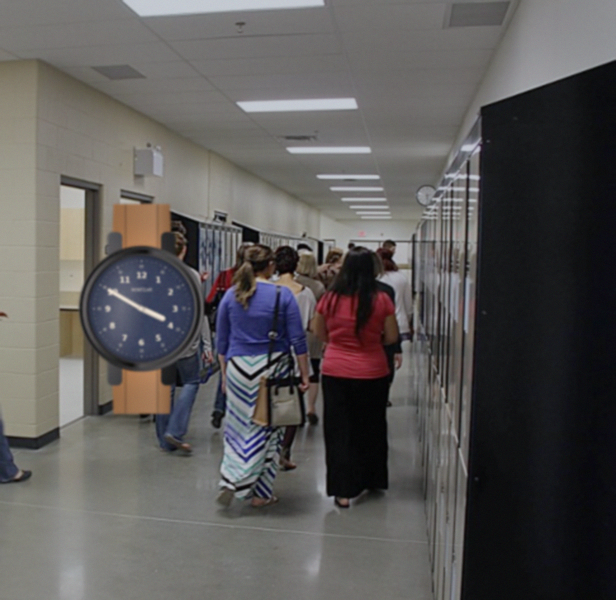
{"hour": 3, "minute": 50}
